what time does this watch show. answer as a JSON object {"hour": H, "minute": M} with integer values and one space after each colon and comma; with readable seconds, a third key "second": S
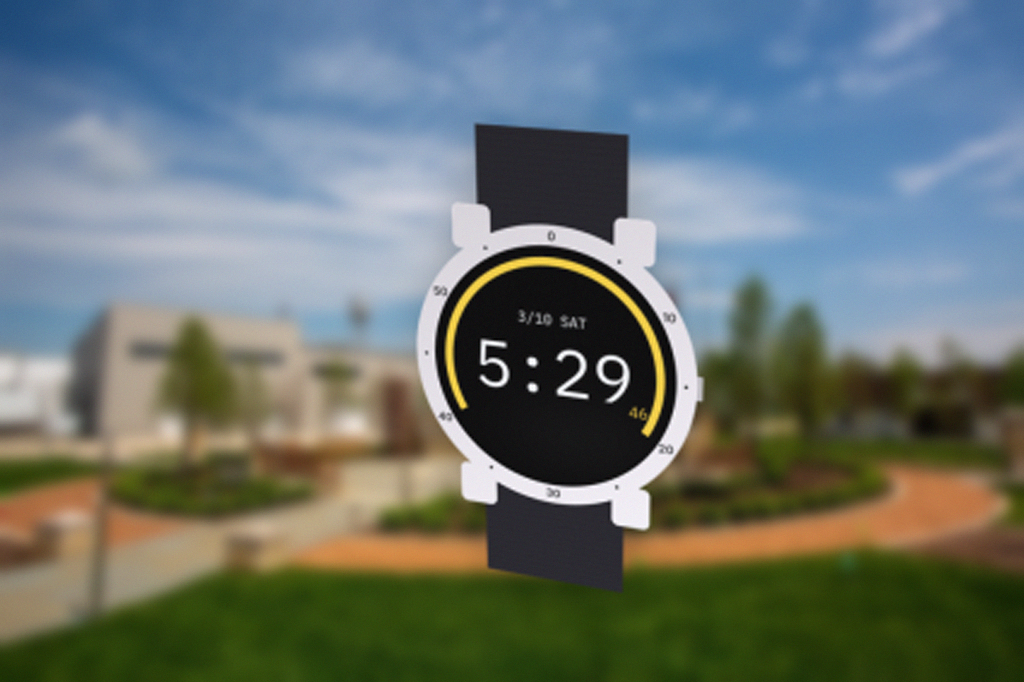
{"hour": 5, "minute": 29}
